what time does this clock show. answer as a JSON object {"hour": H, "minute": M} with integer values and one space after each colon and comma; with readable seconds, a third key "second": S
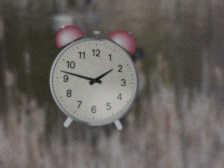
{"hour": 1, "minute": 47}
